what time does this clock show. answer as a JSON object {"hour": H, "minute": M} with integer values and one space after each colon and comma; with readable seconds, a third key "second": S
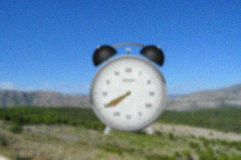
{"hour": 7, "minute": 40}
